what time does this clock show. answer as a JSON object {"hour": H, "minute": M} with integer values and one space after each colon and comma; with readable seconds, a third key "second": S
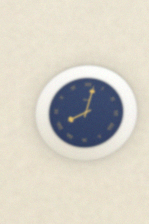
{"hour": 8, "minute": 2}
